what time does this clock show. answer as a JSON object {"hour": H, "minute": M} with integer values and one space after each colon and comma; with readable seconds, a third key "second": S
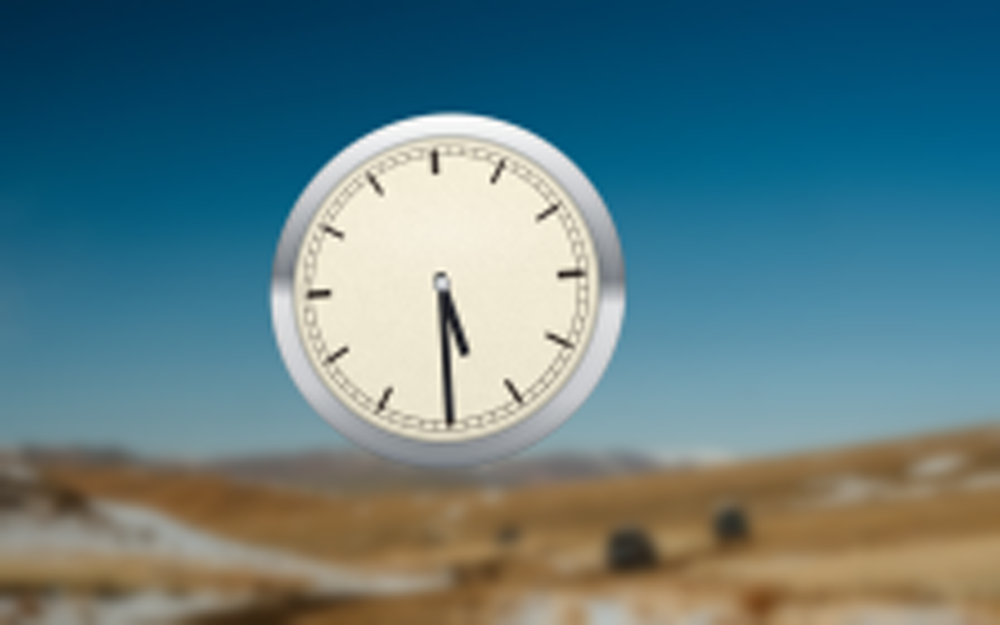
{"hour": 5, "minute": 30}
